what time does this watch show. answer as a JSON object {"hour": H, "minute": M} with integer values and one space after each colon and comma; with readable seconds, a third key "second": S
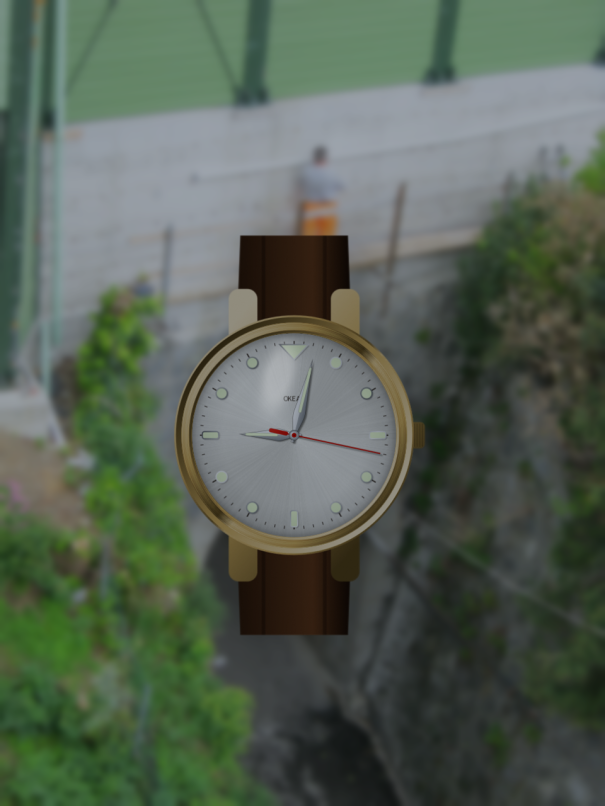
{"hour": 9, "minute": 2, "second": 17}
